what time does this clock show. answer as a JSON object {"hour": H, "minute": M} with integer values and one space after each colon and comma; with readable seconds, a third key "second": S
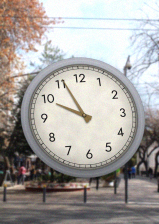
{"hour": 9, "minute": 56}
